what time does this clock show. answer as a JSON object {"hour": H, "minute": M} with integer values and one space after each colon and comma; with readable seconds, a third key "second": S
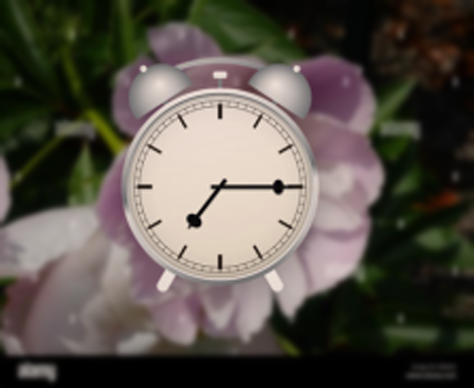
{"hour": 7, "minute": 15}
